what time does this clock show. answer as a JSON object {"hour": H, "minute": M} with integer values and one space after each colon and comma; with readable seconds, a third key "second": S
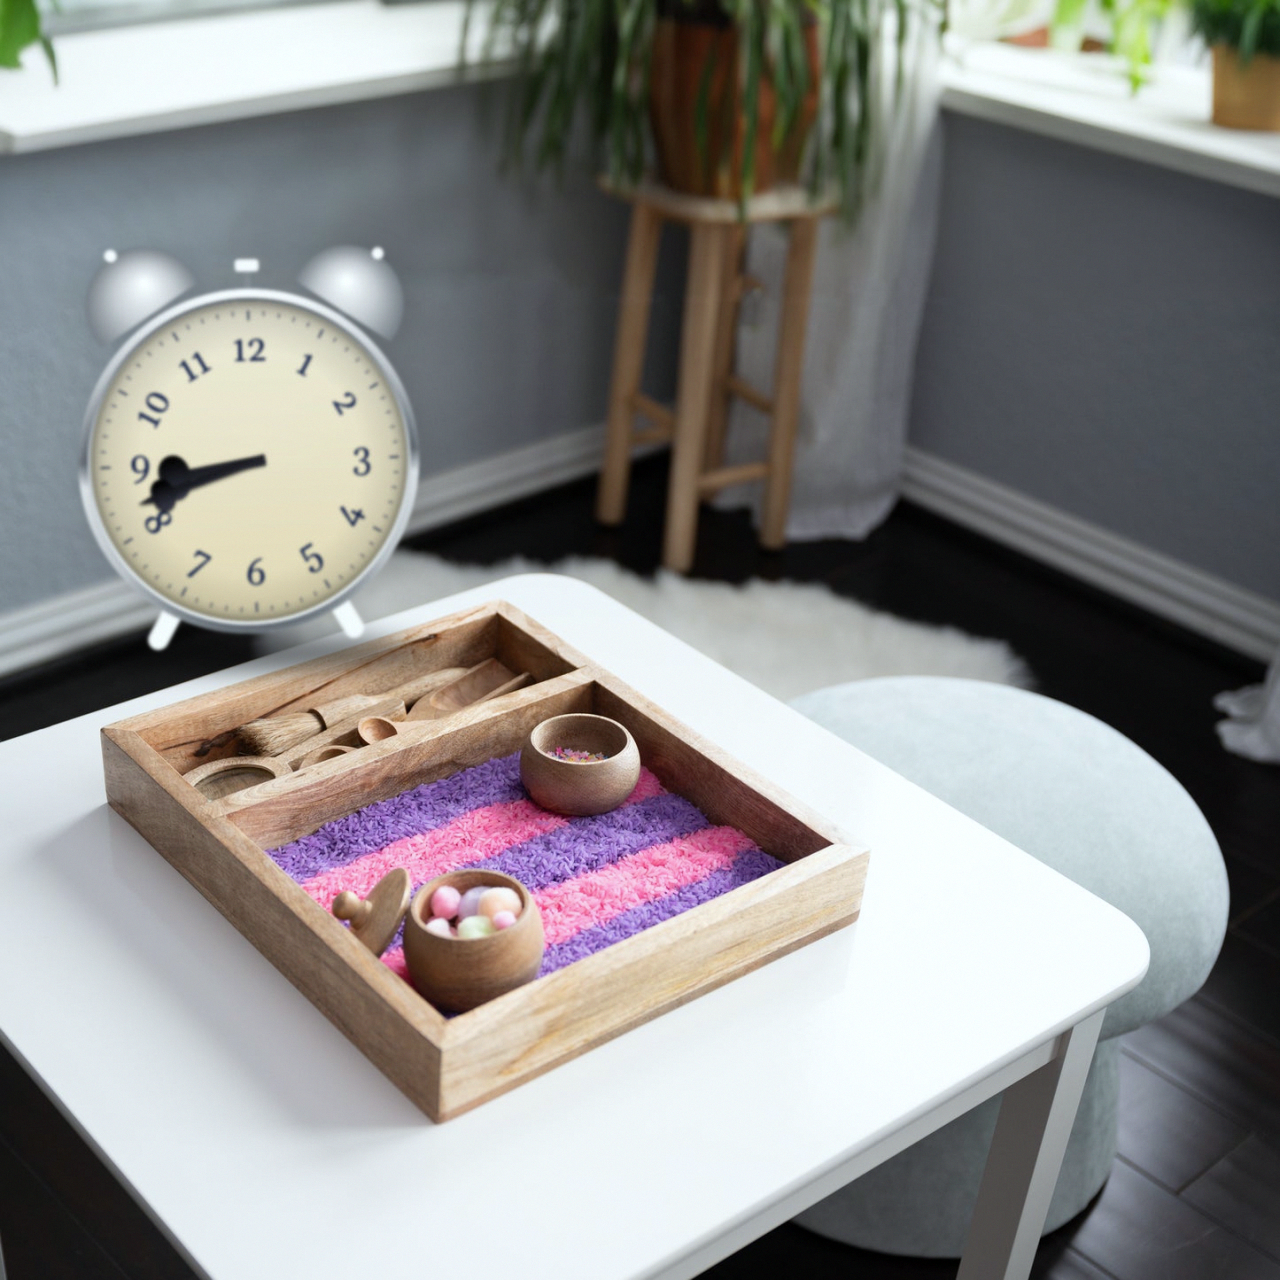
{"hour": 8, "minute": 42}
